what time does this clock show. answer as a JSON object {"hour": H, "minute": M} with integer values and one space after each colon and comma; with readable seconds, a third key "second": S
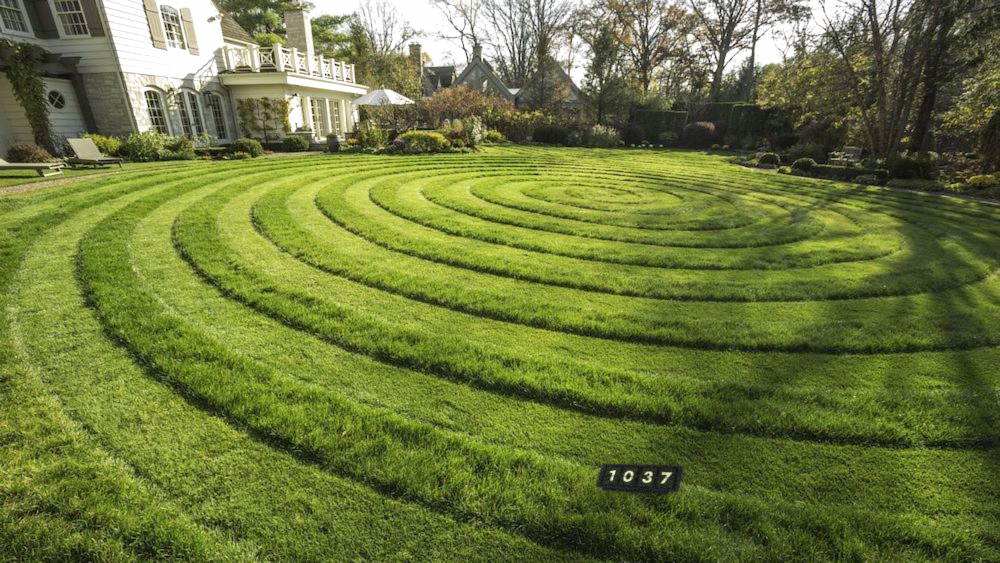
{"hour": 10, "minute": 37}
